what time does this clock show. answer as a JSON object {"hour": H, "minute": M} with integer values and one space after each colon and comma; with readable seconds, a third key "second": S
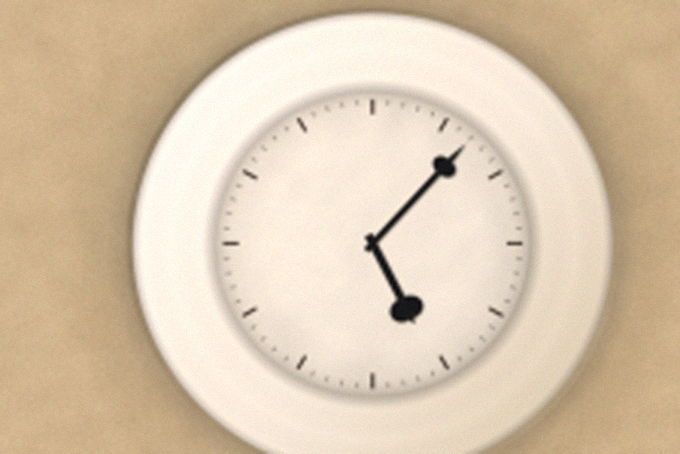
{"hour": 5, "minute": 7}
